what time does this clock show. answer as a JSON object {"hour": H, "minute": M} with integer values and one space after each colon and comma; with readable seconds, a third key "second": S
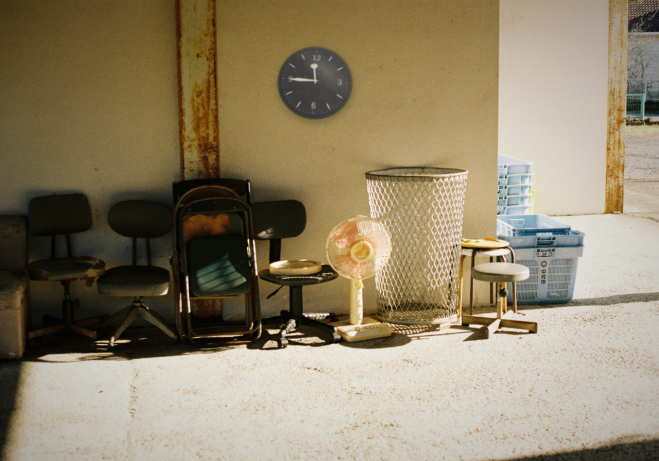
{"hour": 11, "minute": 45}
